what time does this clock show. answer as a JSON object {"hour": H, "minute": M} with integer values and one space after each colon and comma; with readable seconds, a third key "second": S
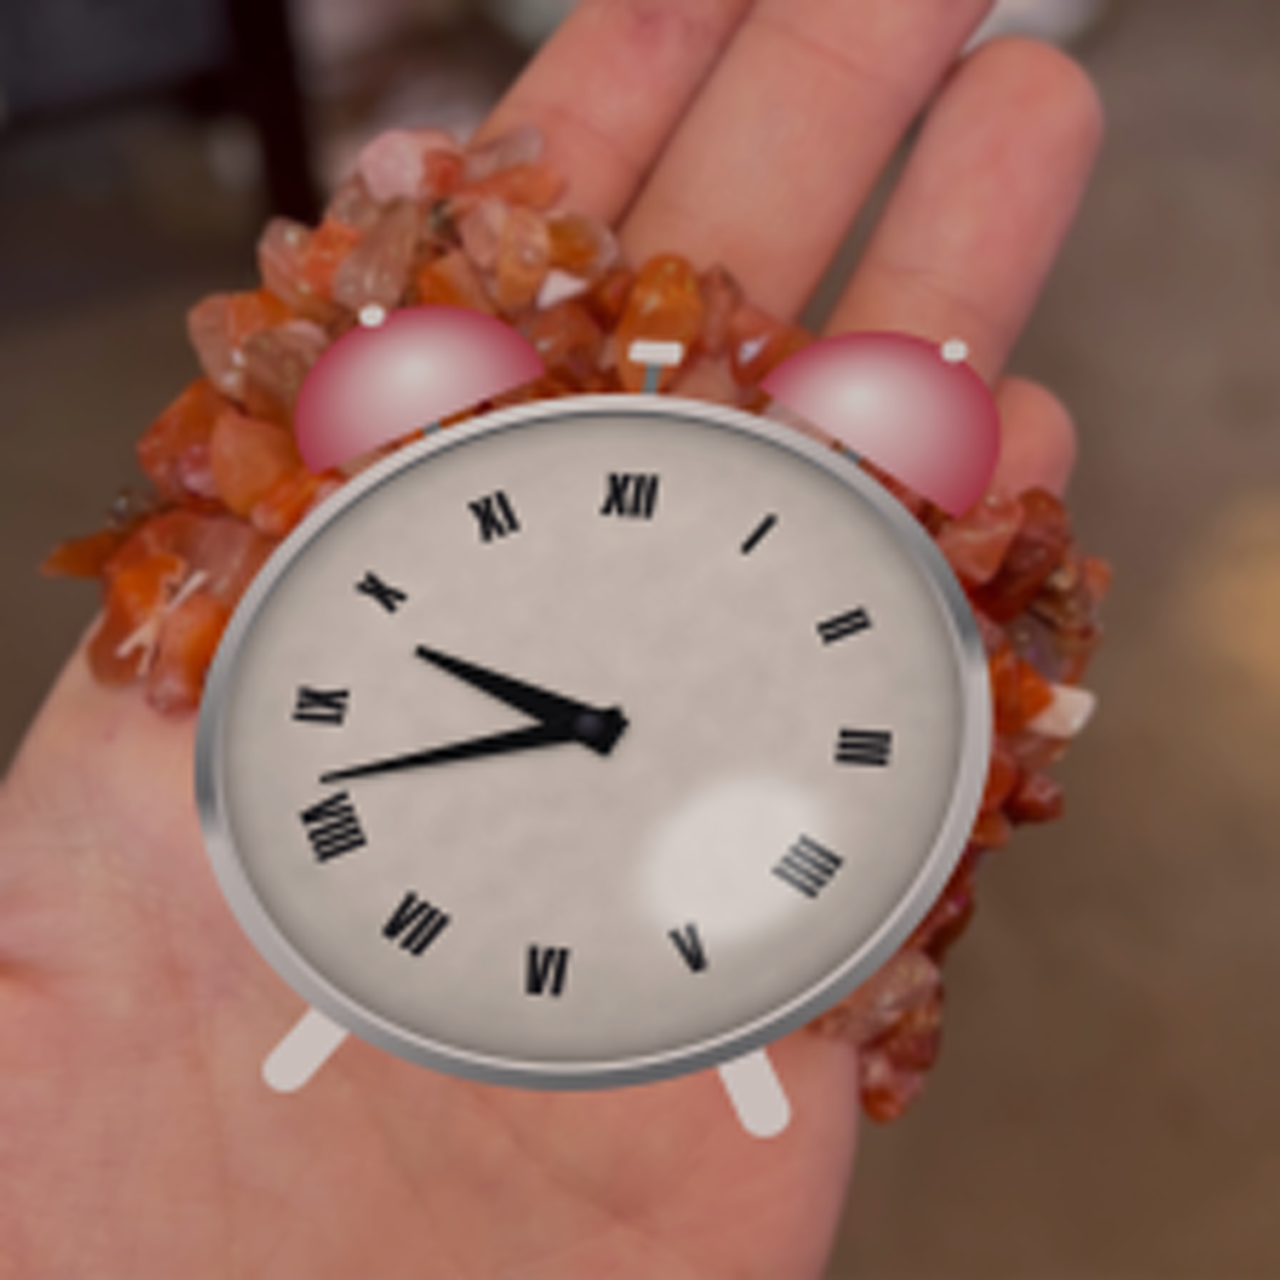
{"hour": 9, "minute": 42}
